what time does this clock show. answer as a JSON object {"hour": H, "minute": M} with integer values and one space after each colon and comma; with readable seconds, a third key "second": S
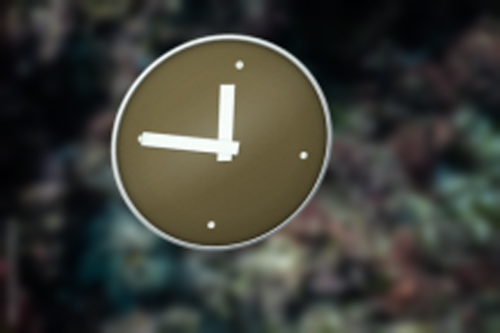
{"hour": 11, "minute": 45}
